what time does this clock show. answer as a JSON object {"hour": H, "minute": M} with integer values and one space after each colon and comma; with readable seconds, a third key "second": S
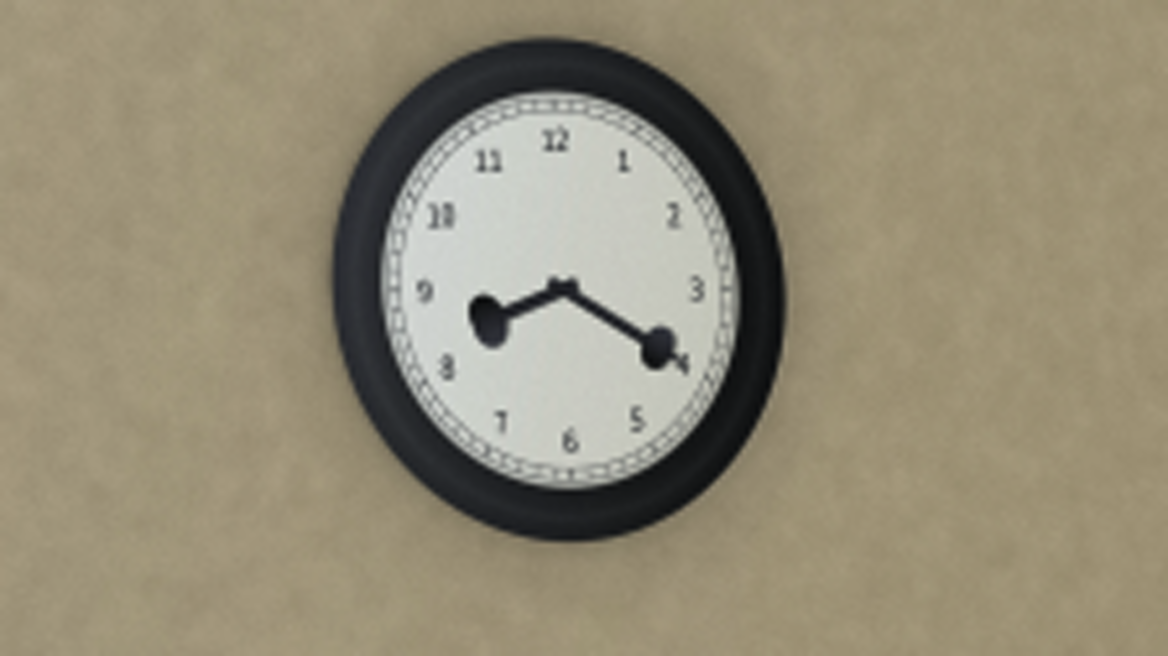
{"hour": 8, "minute": 20}
